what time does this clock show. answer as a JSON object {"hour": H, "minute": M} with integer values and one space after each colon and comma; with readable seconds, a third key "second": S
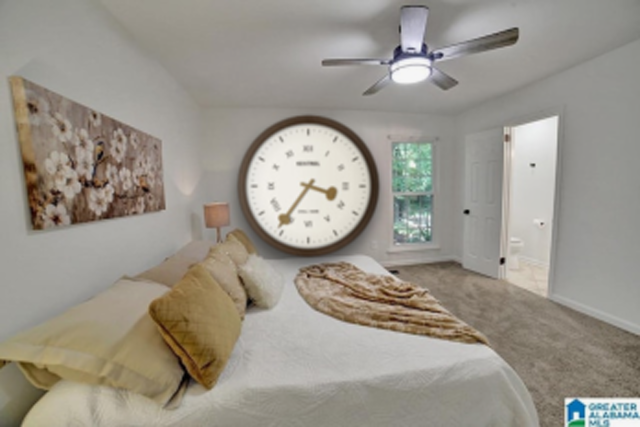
{"hour": 3, "minute": 36}
